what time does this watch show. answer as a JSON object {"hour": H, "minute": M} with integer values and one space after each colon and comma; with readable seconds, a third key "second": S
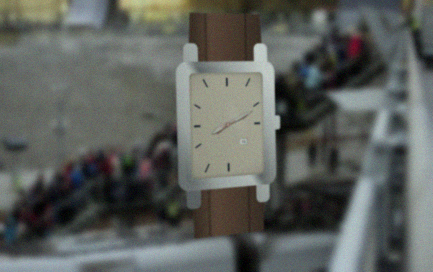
{"hour": 8, "minute": 11}
